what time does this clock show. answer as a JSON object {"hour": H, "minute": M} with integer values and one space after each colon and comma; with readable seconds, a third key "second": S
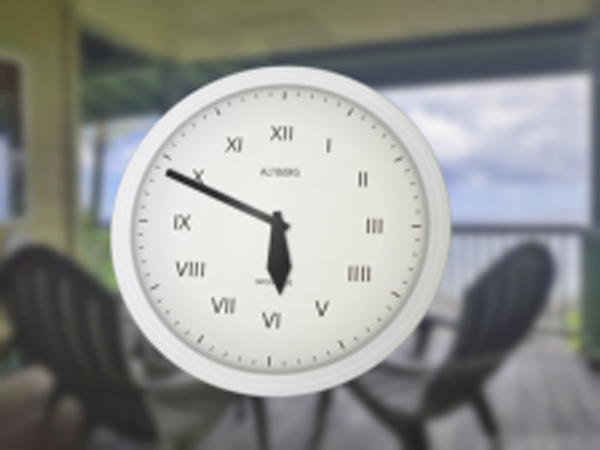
{"hour": 5, "minute": 49}
